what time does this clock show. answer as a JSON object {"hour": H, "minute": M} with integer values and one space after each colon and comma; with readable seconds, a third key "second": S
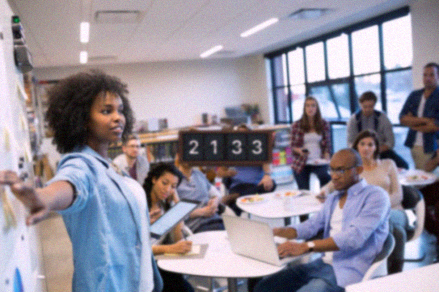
{"hour": 21, "minute": 33}
